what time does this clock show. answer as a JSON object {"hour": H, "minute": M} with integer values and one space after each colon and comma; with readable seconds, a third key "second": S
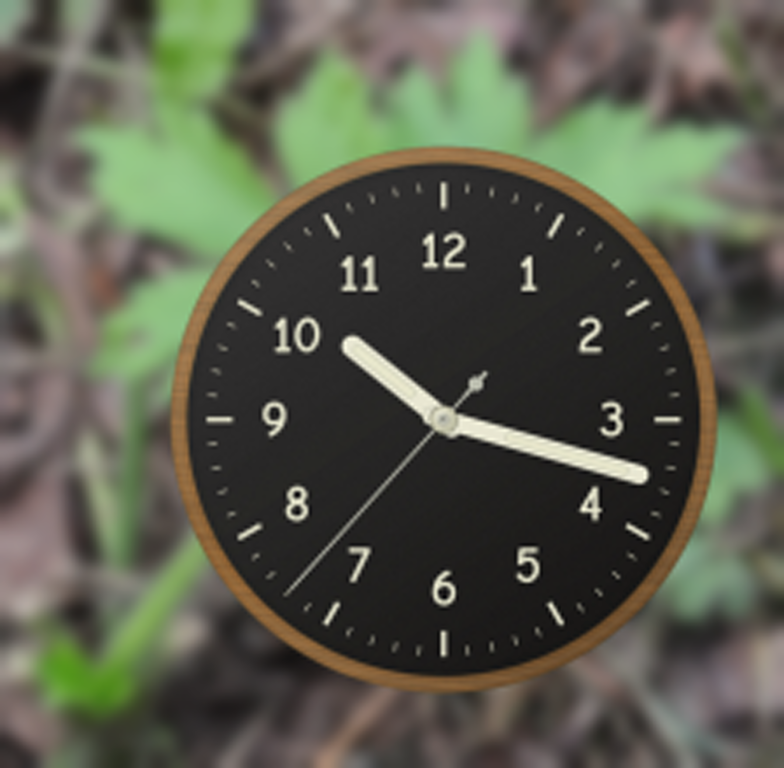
{"hour": 10, "minute": 17, "second": 37}
